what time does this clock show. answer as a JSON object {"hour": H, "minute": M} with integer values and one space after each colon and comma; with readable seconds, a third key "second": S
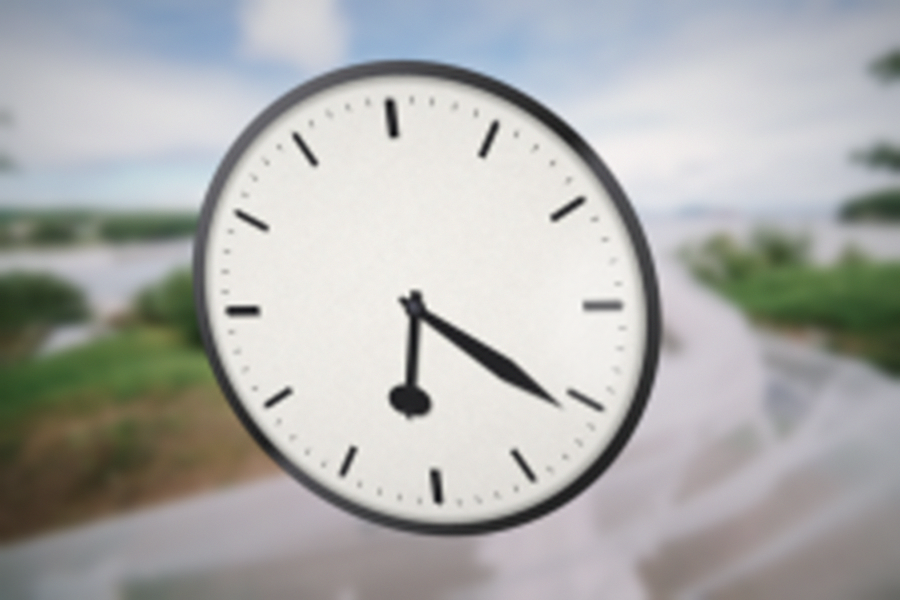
{"hour": 6, "minute": 21}
